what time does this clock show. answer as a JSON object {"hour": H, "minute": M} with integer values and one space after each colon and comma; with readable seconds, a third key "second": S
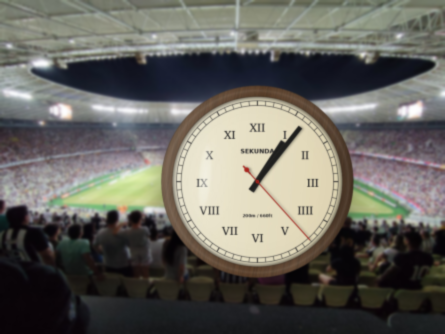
{"hour": 1, "minute": 6, "second": 23}
